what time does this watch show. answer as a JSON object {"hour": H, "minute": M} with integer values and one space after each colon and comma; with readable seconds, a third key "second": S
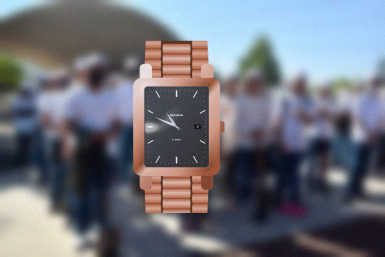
{"hour": 10, "minute": 49}
